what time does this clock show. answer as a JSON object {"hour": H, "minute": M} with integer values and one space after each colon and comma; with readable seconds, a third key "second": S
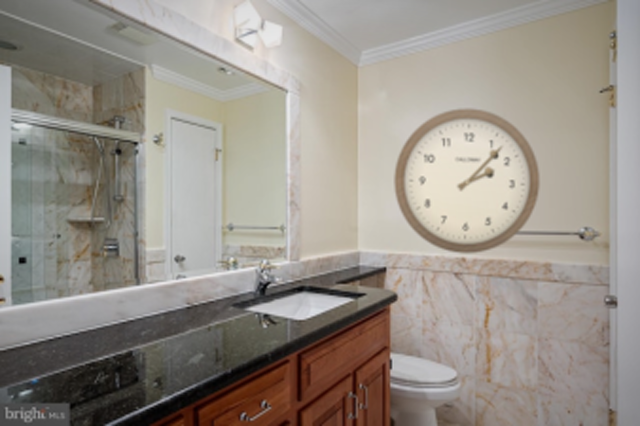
{"hour": 2, "minute": 7}
